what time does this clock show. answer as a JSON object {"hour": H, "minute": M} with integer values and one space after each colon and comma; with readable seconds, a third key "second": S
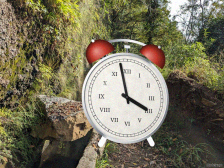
{"hour": 3, "minute": 58}
